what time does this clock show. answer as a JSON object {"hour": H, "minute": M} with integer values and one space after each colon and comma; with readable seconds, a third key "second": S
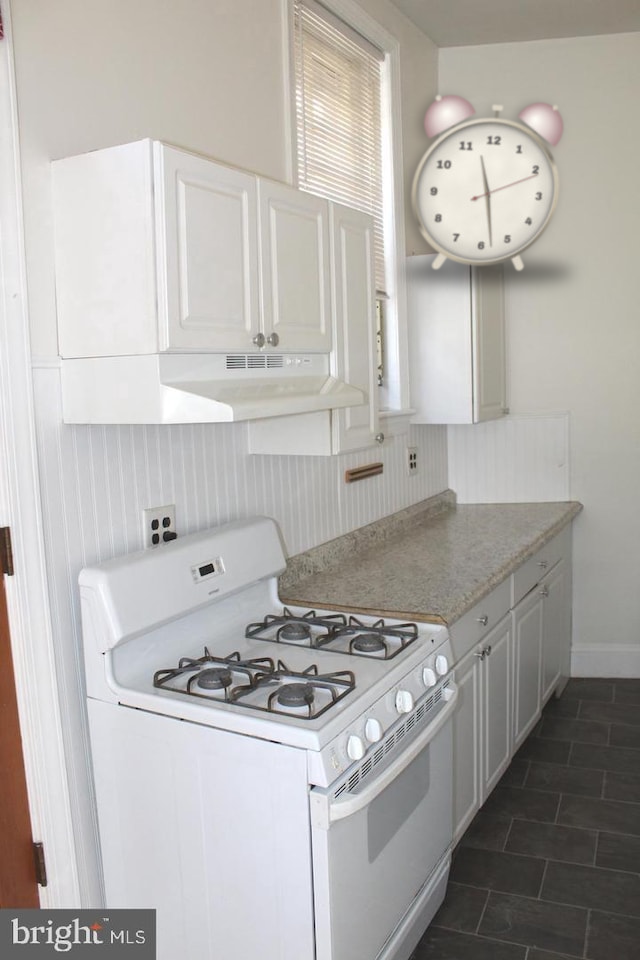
{"hour": 11, "minute": 28, "second": 11}
